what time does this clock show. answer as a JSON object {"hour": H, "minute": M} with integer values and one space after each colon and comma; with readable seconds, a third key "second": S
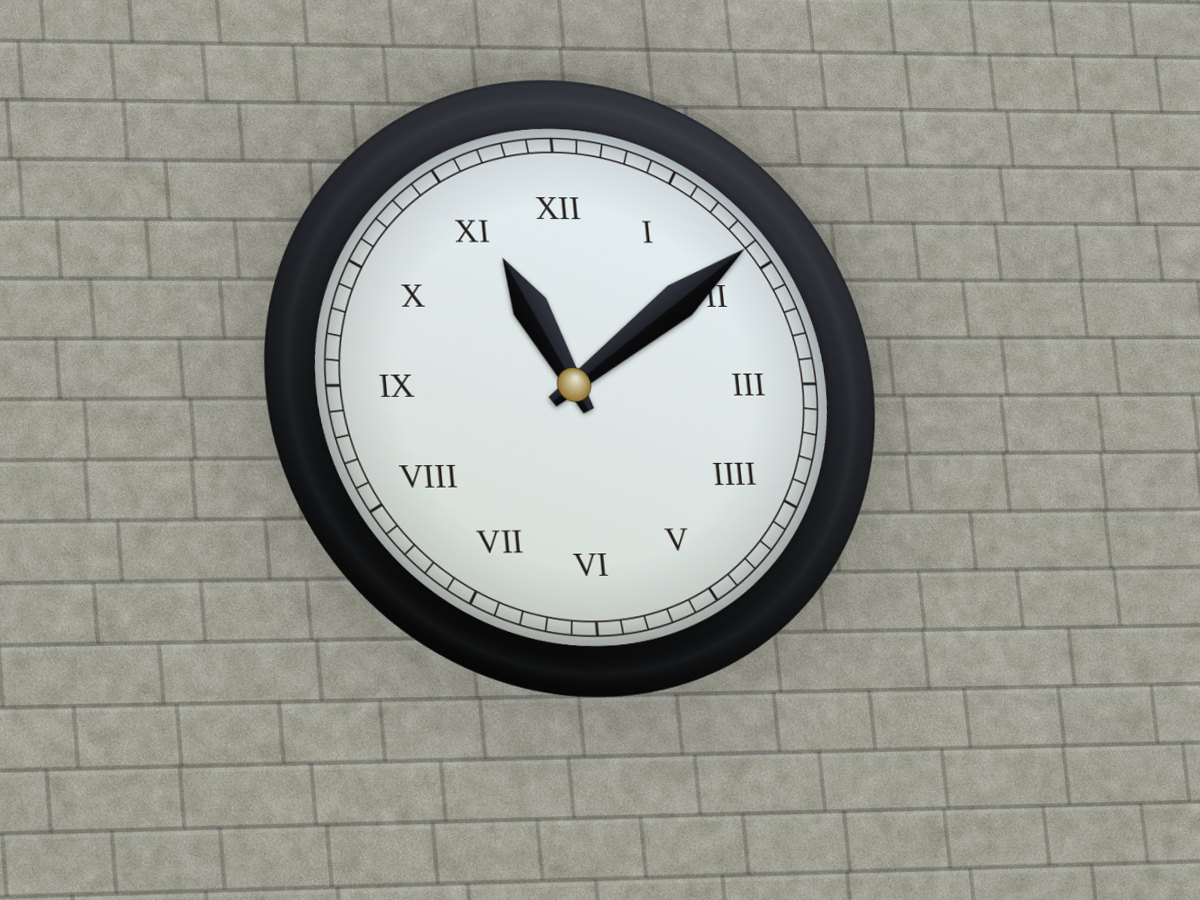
{"hour": 11, "minute": 9}
